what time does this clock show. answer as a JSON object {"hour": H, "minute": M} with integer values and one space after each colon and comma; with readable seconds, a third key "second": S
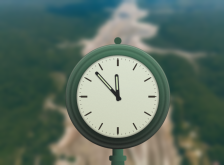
{"hour": 11, "minute": 53}
